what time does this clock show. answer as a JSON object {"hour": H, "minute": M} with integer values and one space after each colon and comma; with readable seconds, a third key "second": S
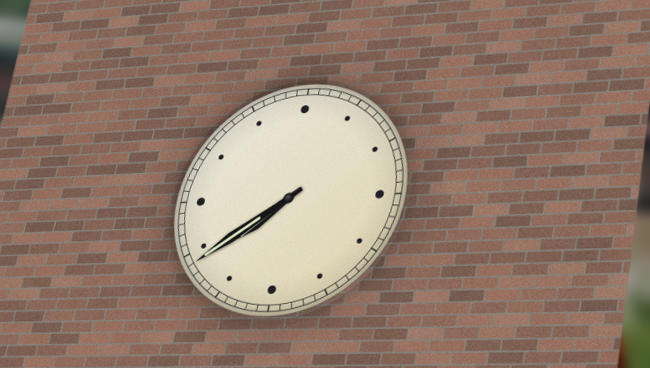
{"hour": 7, "minute": 39}
